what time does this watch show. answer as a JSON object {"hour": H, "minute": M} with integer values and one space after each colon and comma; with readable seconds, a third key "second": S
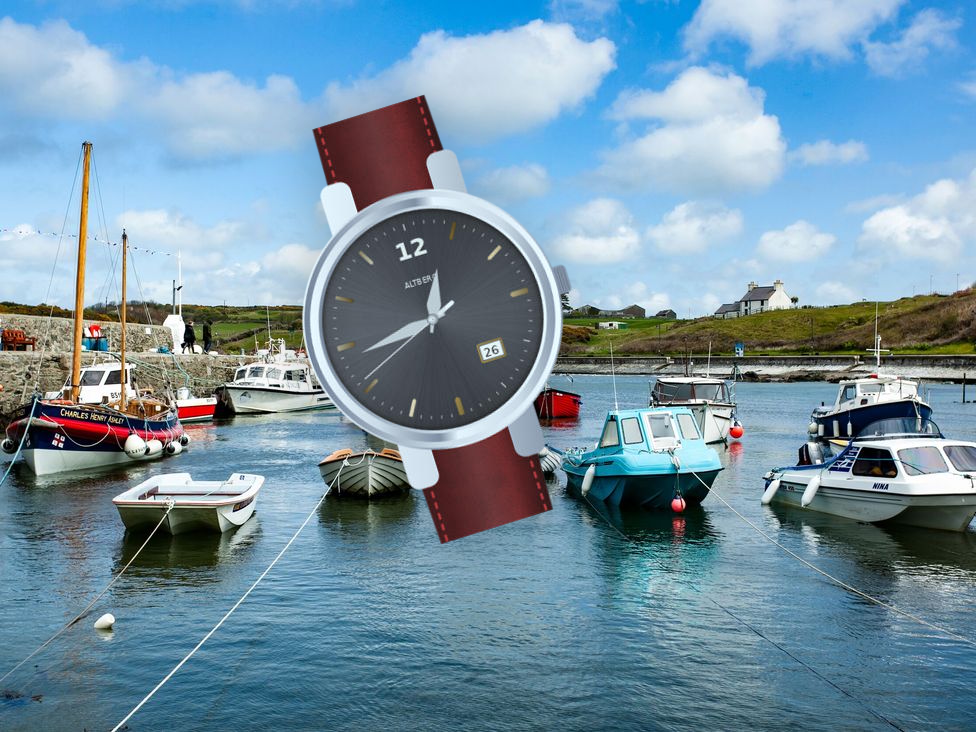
{"hour": 12, "minute": 43, "second": 41}
